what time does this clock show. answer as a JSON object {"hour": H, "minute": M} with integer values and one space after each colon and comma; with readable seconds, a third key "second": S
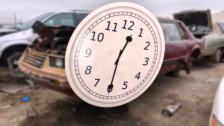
{"hour": 12, "minute": 30}
